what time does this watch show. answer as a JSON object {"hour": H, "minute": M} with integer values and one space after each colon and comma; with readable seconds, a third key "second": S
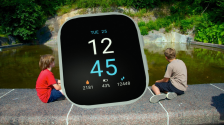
{"hour": 12, "minute": 45}
